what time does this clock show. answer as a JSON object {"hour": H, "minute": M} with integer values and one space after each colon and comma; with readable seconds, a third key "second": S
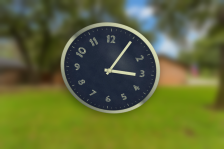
{"hour": 3, "minute": 5}
